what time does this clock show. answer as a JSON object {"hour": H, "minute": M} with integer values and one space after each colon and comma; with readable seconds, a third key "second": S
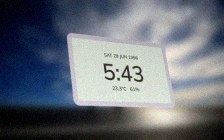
{"hour": 5, "minute": 43}
